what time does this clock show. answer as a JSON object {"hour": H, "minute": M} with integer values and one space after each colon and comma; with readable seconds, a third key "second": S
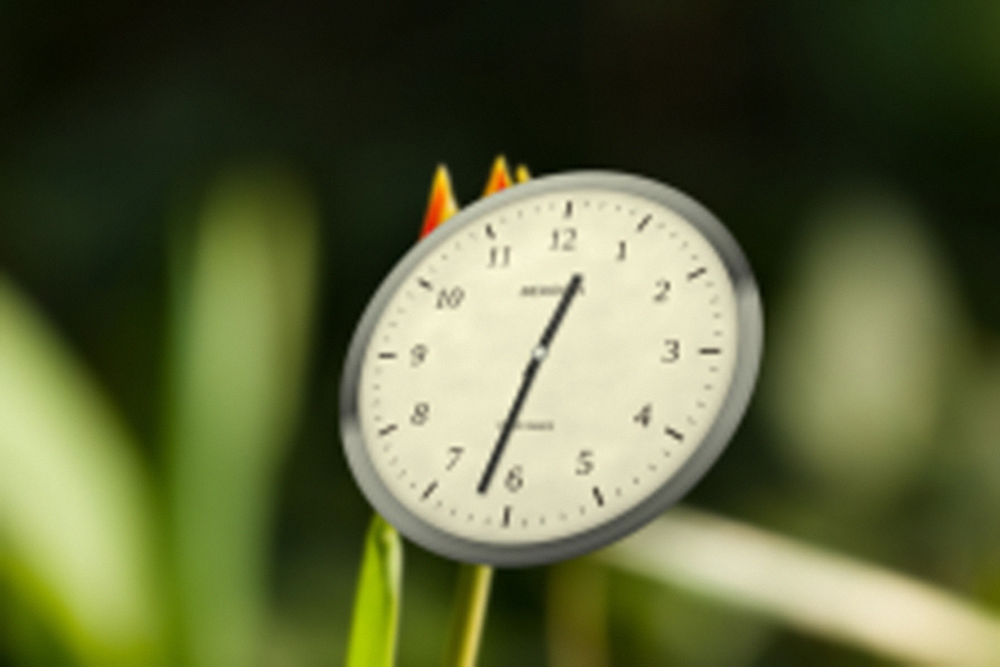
{"hour": 12, "minute": 32}
